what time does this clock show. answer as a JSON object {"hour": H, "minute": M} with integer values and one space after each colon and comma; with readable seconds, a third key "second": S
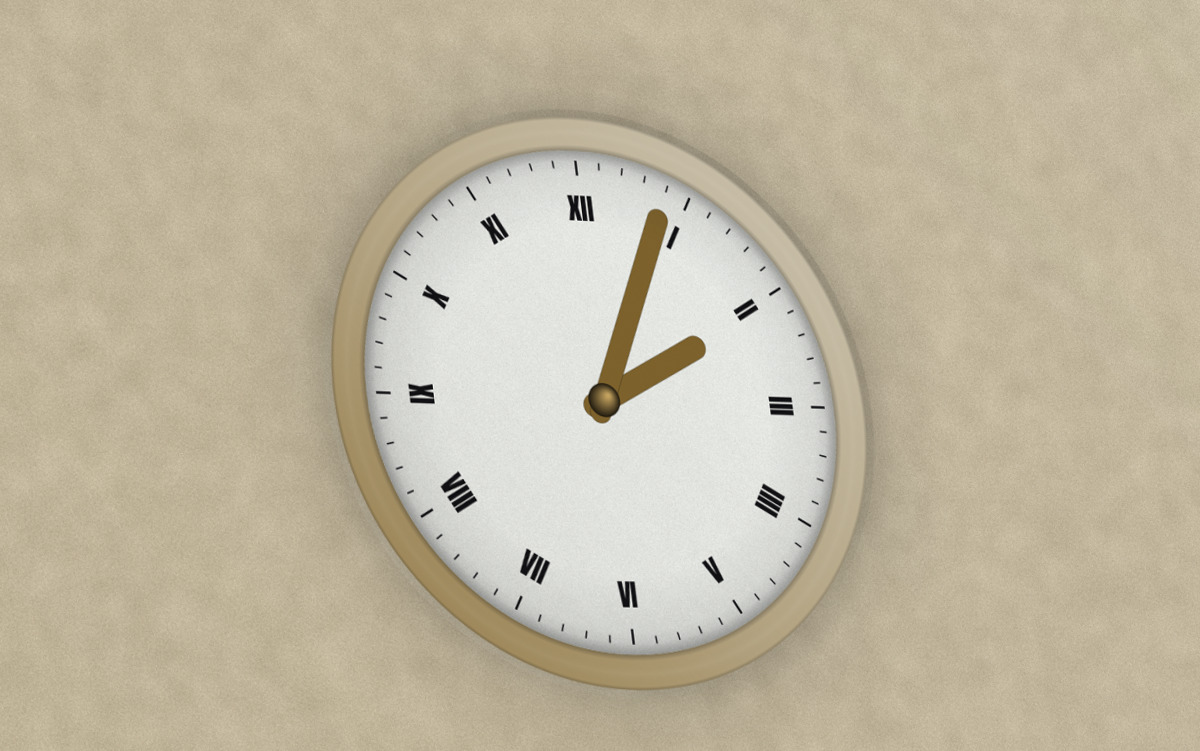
{"hour": 2, "minute": 4}
